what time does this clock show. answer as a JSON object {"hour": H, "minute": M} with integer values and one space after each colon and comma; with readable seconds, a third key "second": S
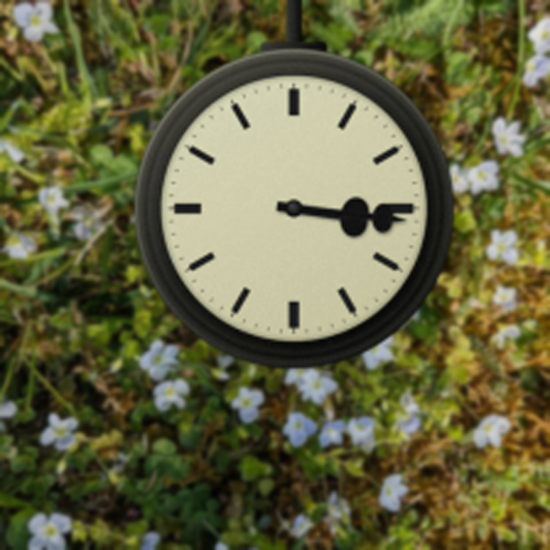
{"hour": 3, "minute": 16}
